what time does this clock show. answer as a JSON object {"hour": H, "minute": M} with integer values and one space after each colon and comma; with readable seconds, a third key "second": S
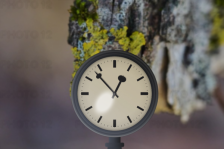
{"hour": 12, "minute": 53}
